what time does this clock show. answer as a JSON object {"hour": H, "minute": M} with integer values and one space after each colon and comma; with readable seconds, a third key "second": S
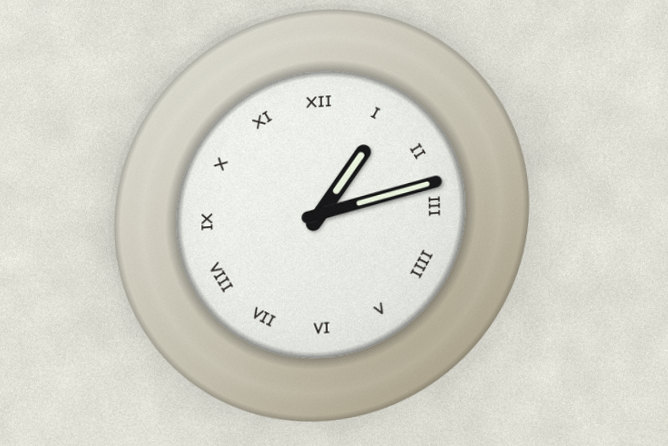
{"hour": 1, "minute": 13}
